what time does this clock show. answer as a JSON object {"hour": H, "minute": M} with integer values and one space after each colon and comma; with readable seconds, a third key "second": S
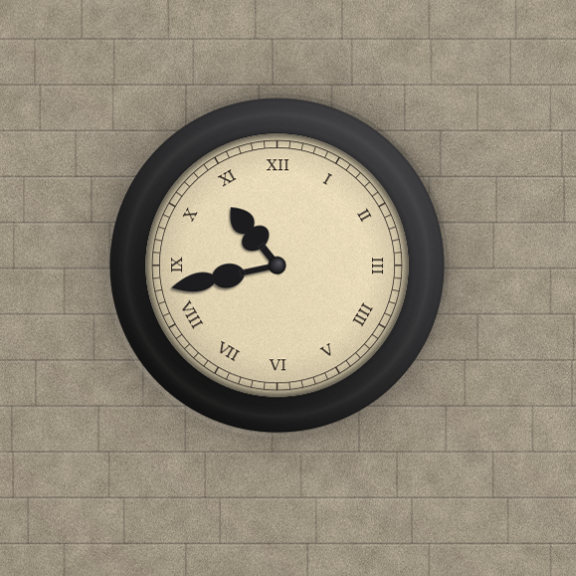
{"hour": 10, "minute": 43}
